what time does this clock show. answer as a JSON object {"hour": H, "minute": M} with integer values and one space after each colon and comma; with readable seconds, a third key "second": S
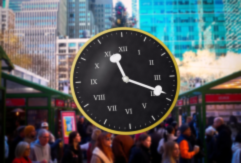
{"hour": 11, "minute": 19}
